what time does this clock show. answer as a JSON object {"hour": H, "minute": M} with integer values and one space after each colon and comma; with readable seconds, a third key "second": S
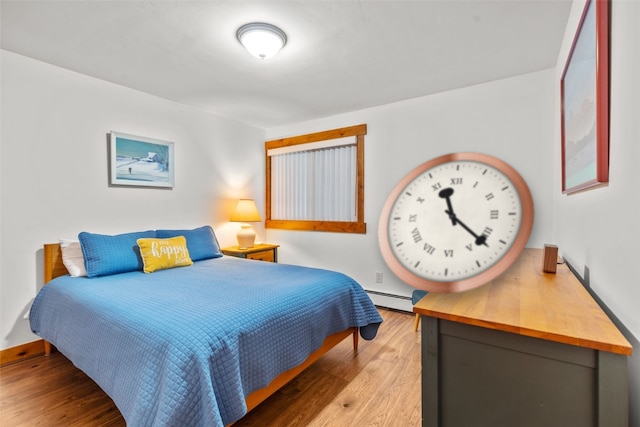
{"hour": 11, "minute": 22}
